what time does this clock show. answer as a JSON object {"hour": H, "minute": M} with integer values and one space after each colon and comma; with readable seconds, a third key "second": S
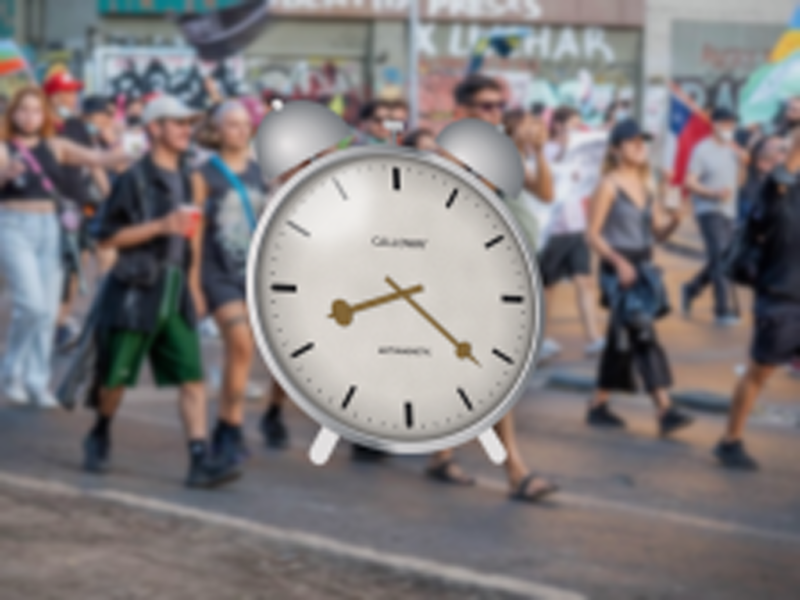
{"hour": 8, "minute": 22}
